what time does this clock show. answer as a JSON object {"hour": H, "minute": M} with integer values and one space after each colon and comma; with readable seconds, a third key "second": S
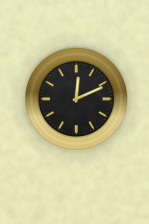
{"hour": 12, "minute": 11}
